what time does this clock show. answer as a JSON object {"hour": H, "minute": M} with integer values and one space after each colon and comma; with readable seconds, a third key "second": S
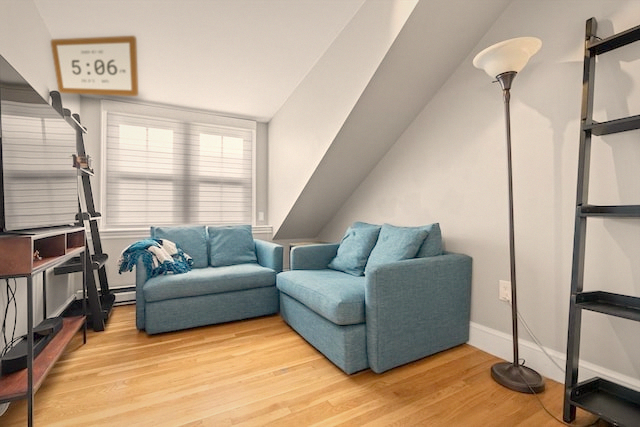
{"hour": 5, "minute": 6}
